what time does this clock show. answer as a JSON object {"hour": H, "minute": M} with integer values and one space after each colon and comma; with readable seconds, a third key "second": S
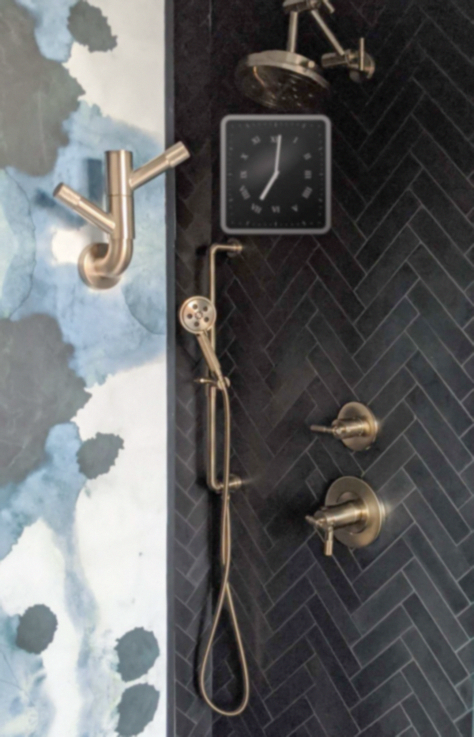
{"hour": 7, "minute": 1}
